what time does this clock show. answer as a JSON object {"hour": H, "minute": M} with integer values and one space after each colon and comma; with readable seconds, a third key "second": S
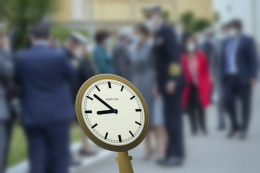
{"hour": 8, "minute": 52}
